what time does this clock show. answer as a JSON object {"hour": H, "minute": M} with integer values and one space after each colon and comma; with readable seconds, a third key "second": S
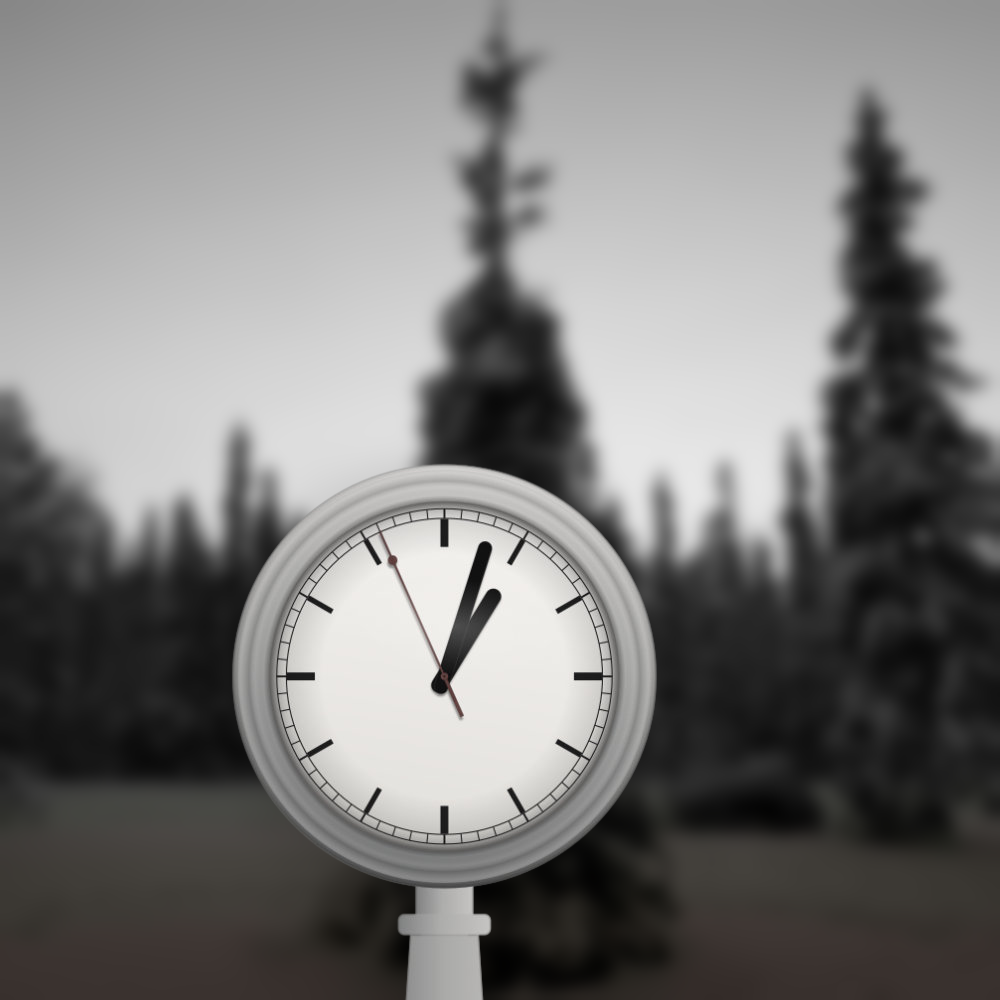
{"hour": 1, "minute": 2, "second": 56}
